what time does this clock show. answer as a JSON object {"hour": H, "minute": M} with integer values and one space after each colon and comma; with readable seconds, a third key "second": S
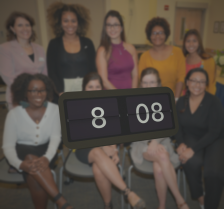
{"hour": 8, "minute": 8}
